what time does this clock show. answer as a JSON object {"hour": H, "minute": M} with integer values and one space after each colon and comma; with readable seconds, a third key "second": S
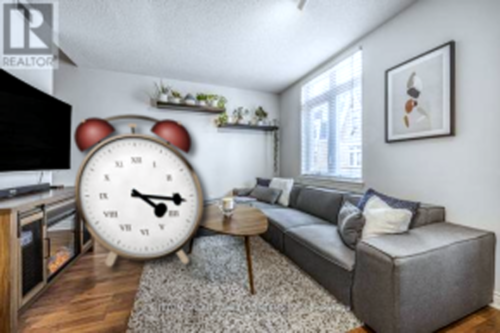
{"hour": 4, "minute": 16}
